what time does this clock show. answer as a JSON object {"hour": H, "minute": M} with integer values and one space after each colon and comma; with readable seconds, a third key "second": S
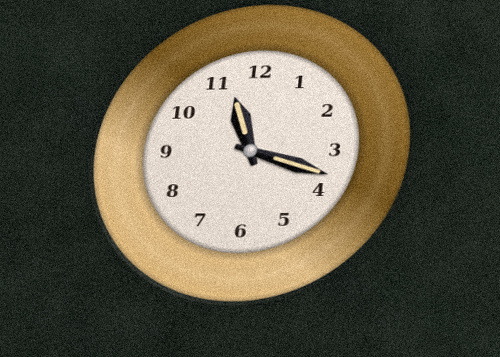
{"hour": 11, "minute": 18}
